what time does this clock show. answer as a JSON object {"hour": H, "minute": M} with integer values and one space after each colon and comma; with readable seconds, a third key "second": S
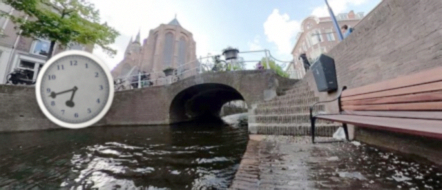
{"hour": 6, "minute": 43}
